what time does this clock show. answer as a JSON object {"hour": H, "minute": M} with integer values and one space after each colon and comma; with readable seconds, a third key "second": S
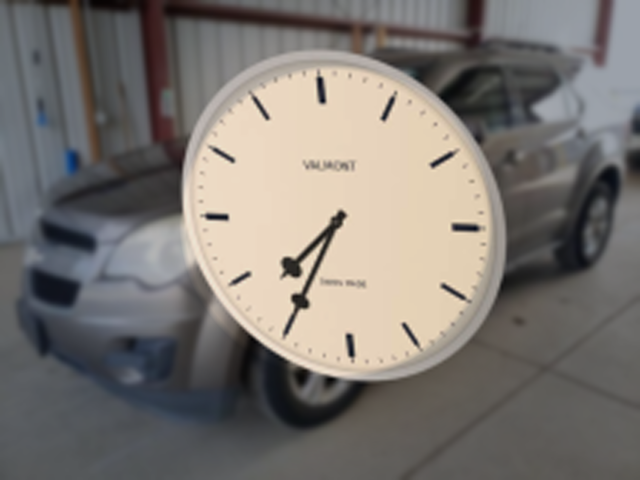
{"hour": 7, "minute": 35}
